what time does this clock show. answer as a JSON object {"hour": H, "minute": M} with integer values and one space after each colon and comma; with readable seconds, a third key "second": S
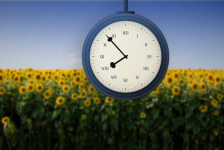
{"hour": 7, "minute": 53}
